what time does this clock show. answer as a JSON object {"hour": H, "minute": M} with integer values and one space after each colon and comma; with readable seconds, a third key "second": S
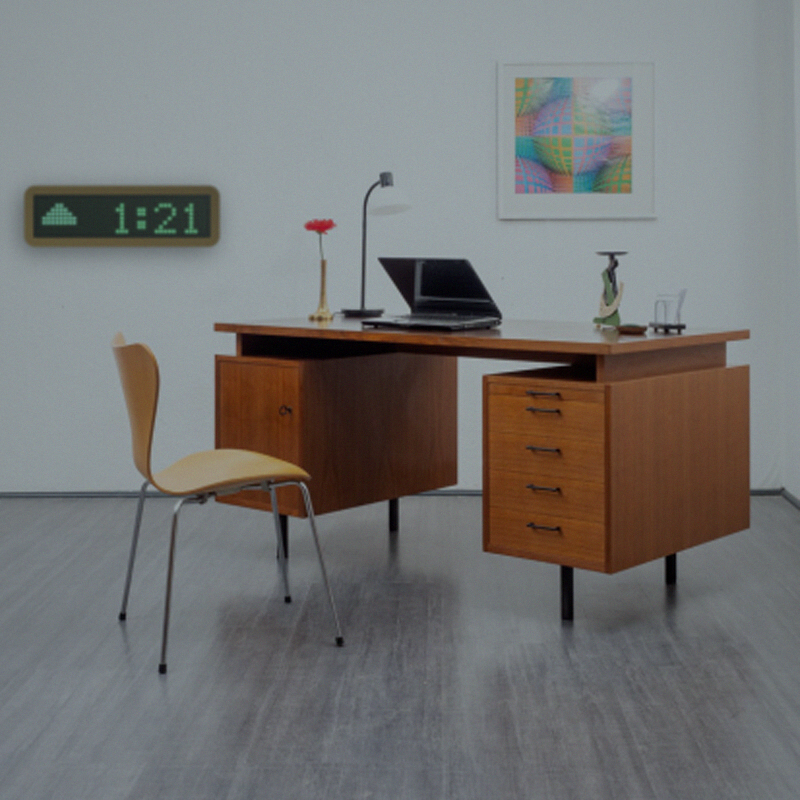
{"hour": 1, "minute": 21}
